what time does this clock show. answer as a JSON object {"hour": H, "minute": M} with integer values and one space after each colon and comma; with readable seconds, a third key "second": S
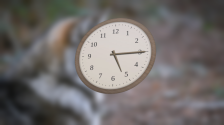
{"hour": 5, "minute": 15}
